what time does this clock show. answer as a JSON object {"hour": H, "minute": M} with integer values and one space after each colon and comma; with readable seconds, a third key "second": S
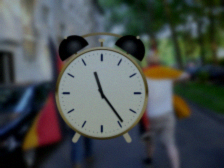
{"hour": 11, "minute": 24}
